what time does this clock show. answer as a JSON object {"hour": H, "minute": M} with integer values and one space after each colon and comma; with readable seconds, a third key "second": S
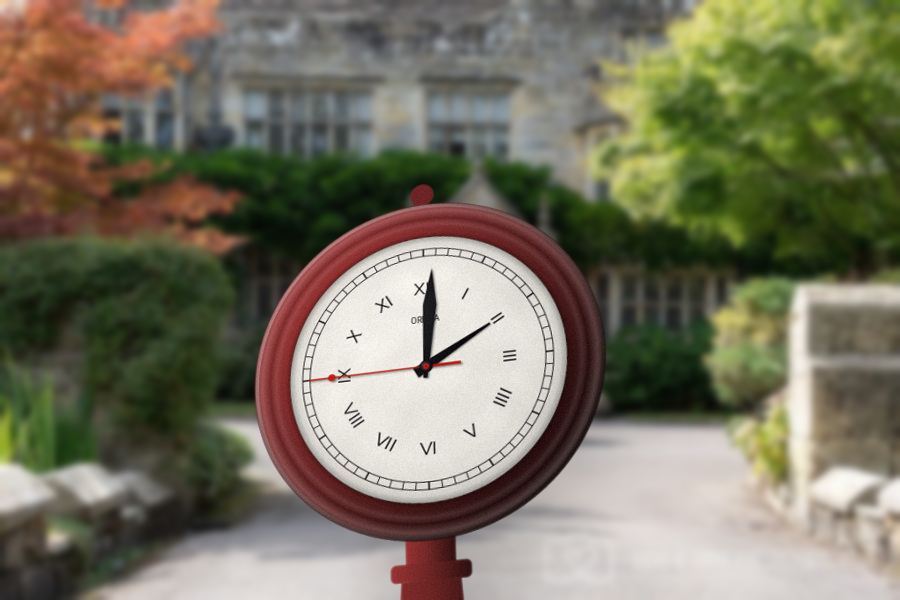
{"hour": 2, "minute": 0, "second": 45}
